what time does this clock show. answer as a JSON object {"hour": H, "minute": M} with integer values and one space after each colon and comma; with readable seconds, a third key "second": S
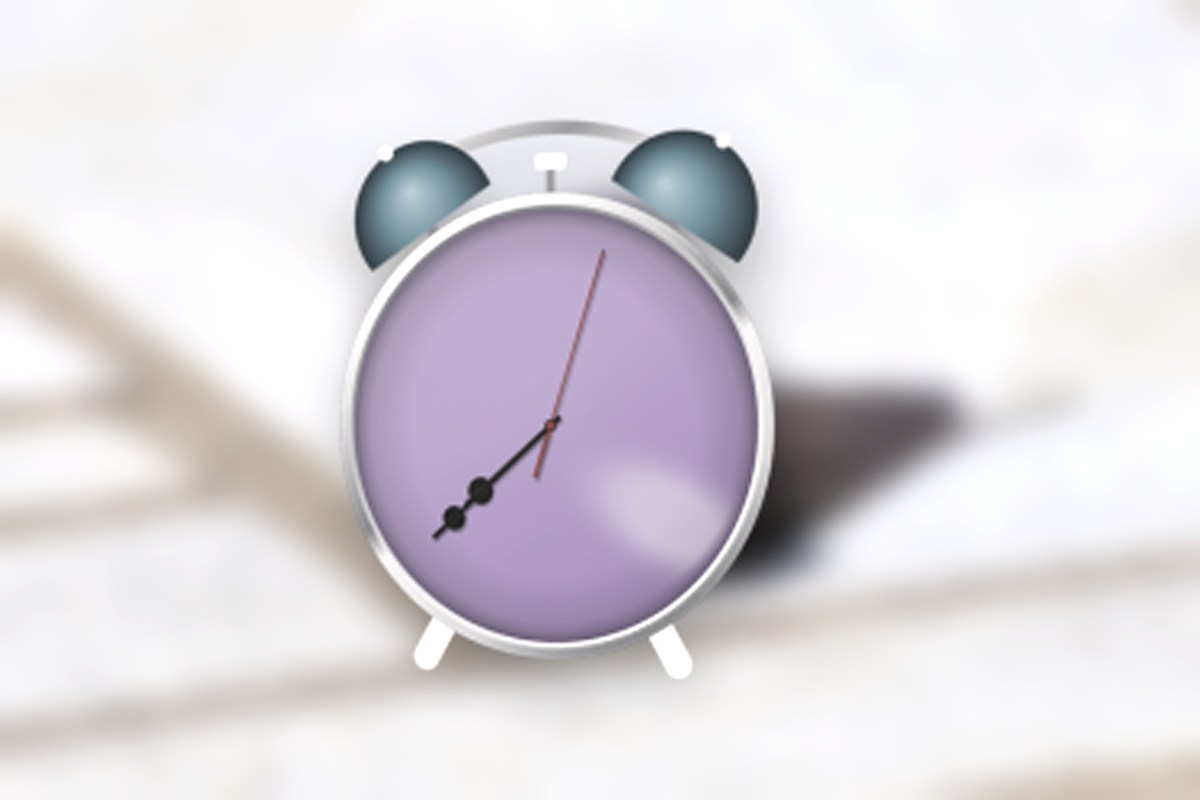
{"hour": 7, "minute": 38, "second": 3}
